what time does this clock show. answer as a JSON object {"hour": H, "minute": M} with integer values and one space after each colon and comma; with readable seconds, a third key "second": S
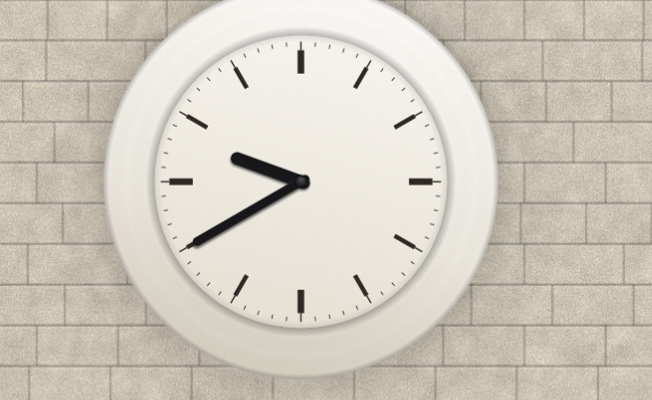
{"hour": 9, "minute": 40}
